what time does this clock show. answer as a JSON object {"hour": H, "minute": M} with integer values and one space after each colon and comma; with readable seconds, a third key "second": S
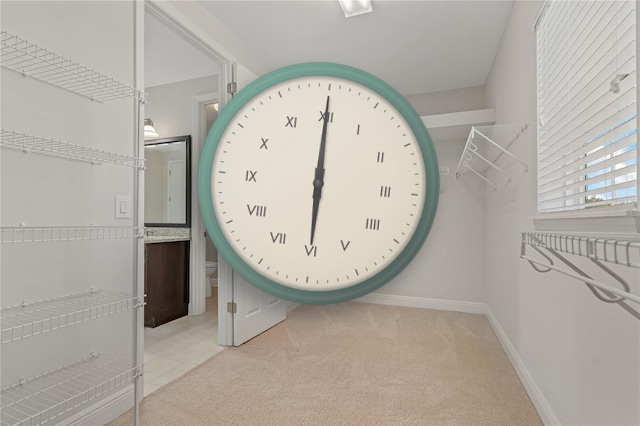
{"hour": 6, "minute": 0}
